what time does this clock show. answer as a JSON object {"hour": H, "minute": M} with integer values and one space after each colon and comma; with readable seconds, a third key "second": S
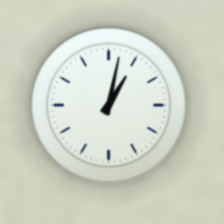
{"hour": 1, "minute": 2}
